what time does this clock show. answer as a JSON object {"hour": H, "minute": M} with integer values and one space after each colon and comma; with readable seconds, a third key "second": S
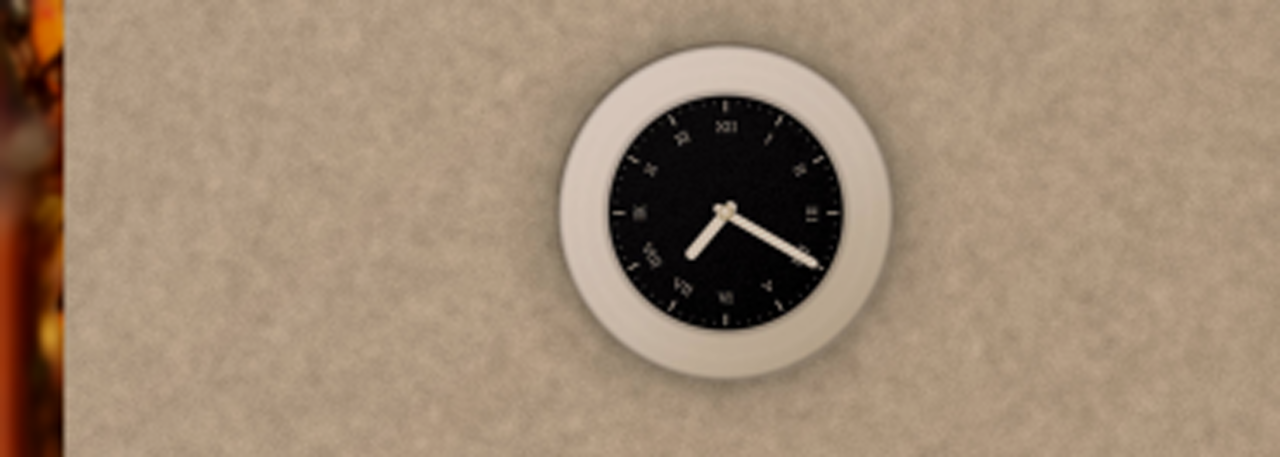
{"hour": 7, "minute": 20}
